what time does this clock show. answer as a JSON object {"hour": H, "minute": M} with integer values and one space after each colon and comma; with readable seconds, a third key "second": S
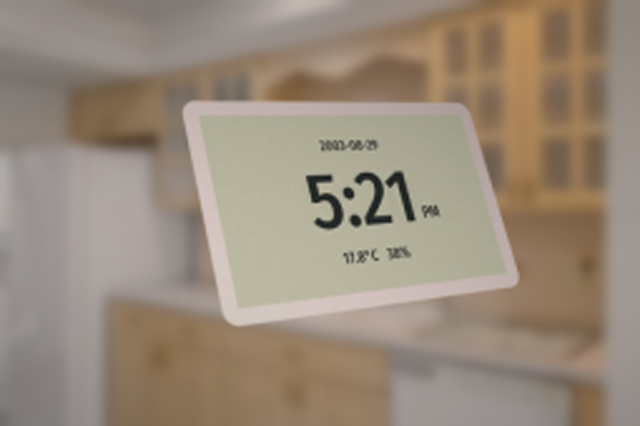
{"hour": 5, "minute": 21}
